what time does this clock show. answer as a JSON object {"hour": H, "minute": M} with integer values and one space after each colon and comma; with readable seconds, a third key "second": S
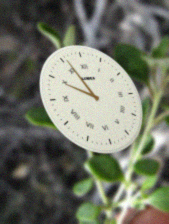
{"hour": 9, "minute": 56}
